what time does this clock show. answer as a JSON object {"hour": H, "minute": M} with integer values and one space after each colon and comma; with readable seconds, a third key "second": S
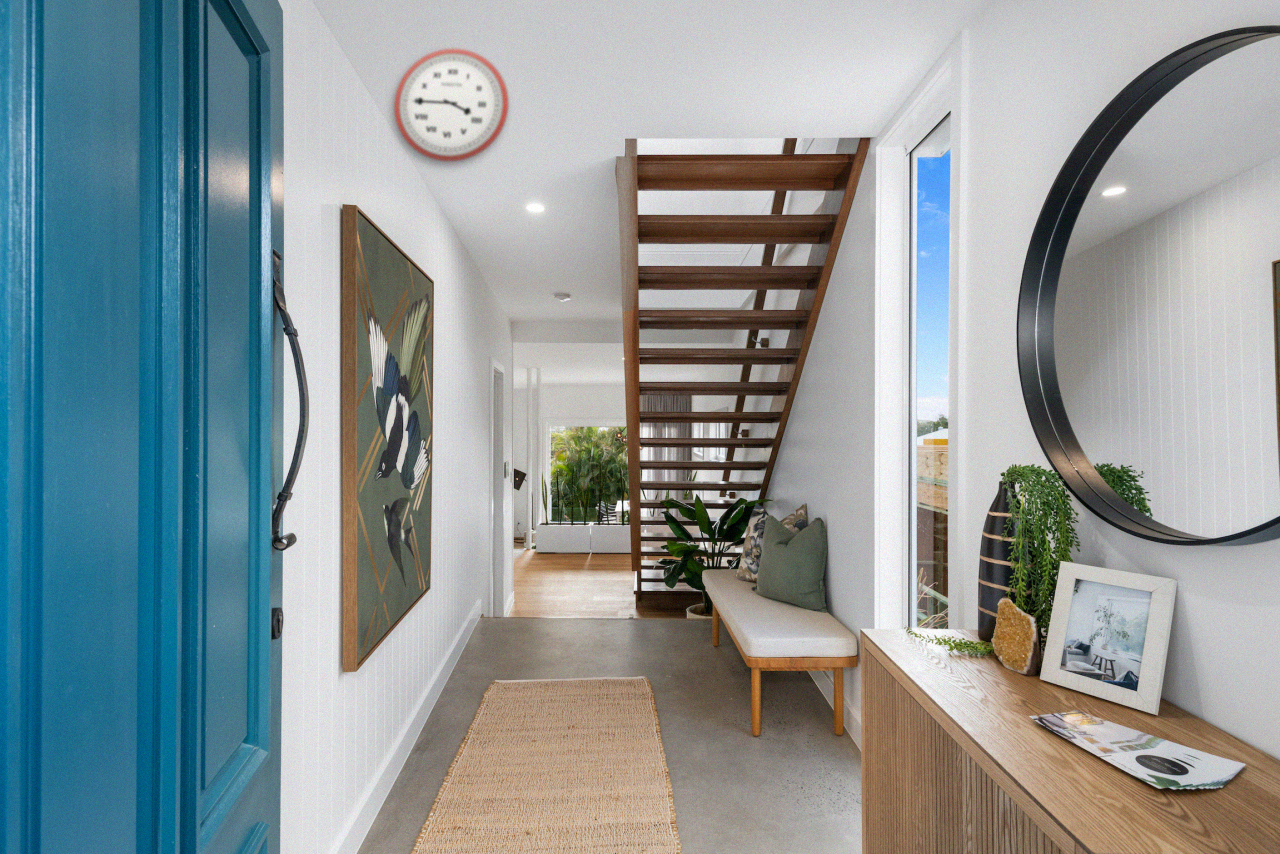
{"hour": 3, "minute": 45}
